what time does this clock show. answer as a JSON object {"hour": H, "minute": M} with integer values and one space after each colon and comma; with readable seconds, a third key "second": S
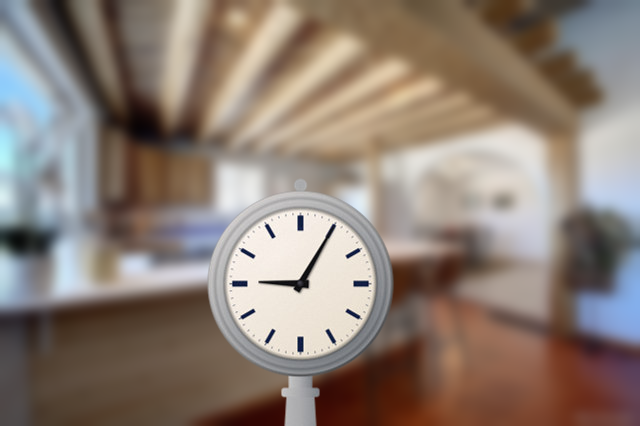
{"hour": 9, "minute": 5}
